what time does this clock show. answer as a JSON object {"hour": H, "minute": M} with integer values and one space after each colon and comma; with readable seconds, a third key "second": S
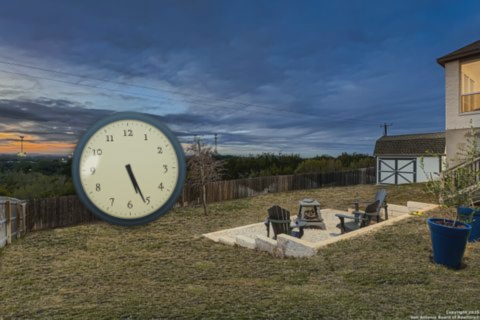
{"hour": 5, "minute": 26}
